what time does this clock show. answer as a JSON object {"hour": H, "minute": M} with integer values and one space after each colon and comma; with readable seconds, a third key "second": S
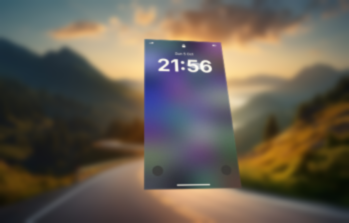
{"hour": 21, "minute": 56}
